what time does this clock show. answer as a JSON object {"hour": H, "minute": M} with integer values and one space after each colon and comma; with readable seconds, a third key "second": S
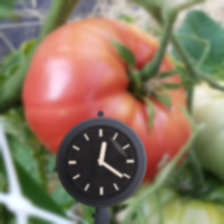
{"hour": 12, "minute": 21}
